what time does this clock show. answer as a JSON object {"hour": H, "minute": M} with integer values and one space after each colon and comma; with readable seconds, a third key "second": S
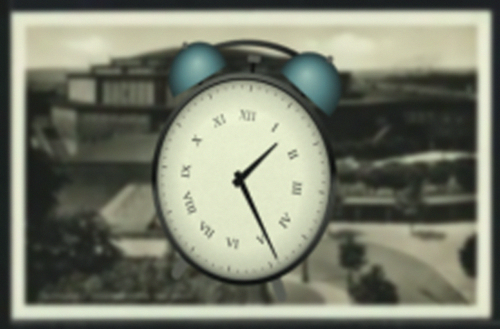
{"hour": 1, "minute": 24}
